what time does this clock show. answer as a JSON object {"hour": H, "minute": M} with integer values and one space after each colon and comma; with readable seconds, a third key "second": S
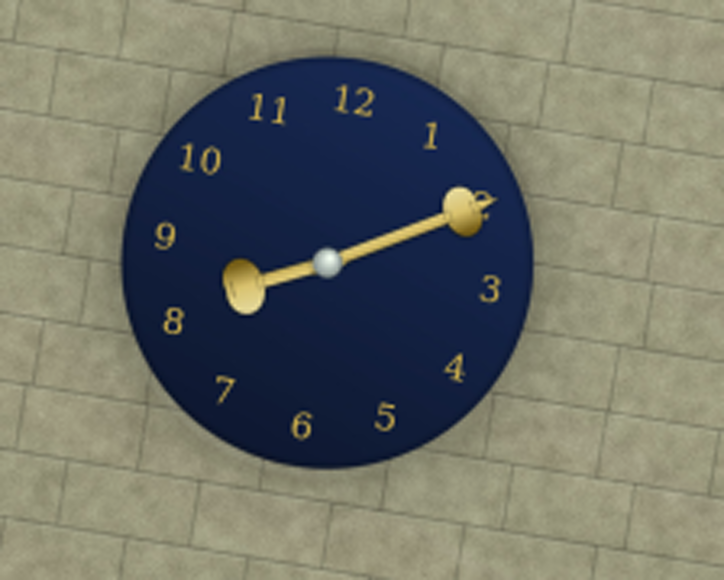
{"hour": 8, "minute": 10}
